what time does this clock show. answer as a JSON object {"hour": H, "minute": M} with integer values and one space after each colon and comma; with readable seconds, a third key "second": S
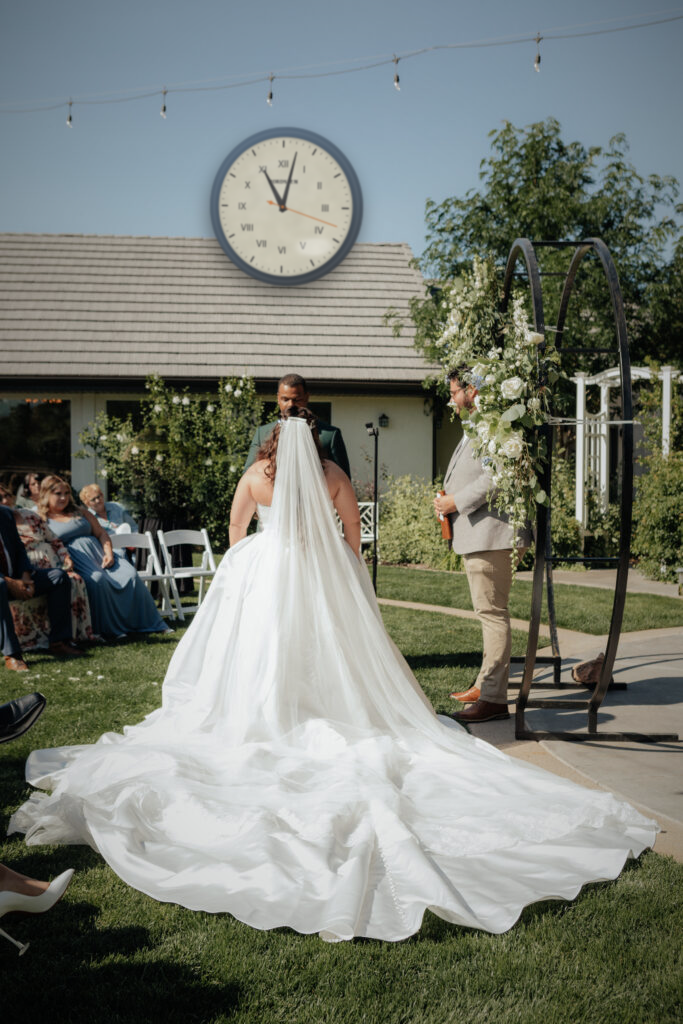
{"hour": 11, "minute": 2, "second": 18}
